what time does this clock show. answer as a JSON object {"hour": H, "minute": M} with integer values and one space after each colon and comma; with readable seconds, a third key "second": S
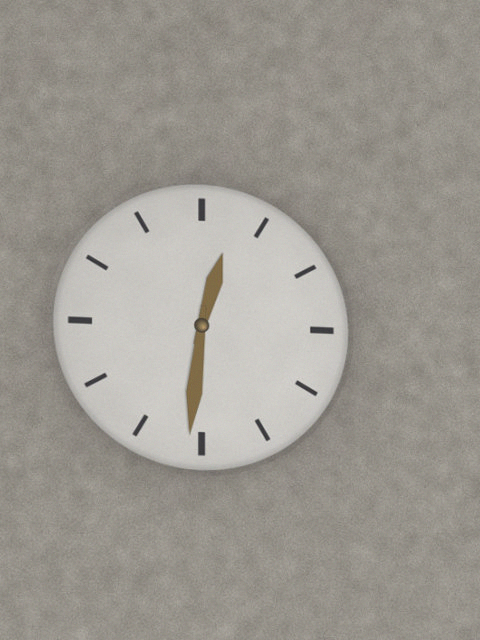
{"hour": 12, "minute": 31}
